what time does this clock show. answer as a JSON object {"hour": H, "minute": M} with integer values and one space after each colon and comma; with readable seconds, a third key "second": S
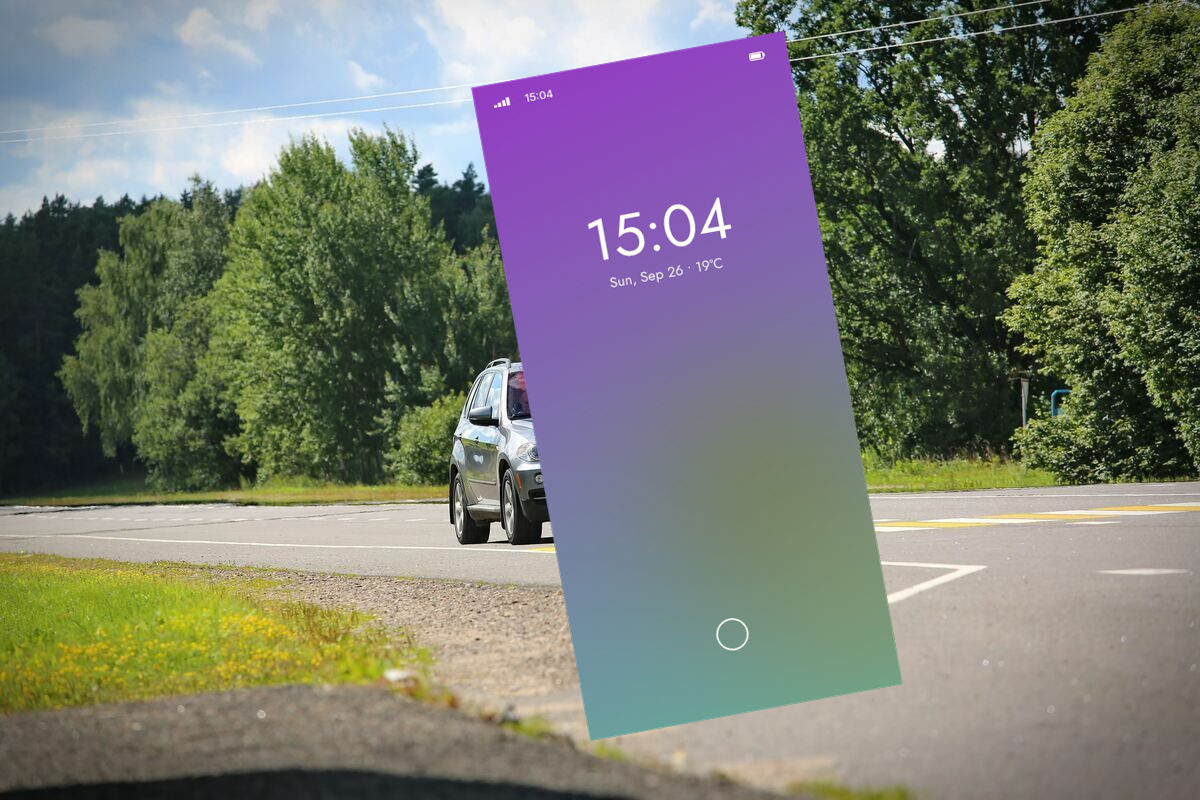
{"hour": 15, "minute": 4}
